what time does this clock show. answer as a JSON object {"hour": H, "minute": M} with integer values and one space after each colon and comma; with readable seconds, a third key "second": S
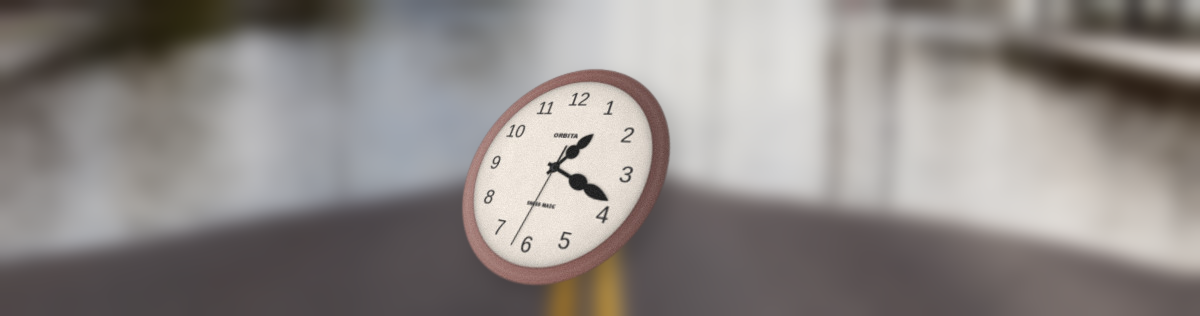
{"hour": 1, "minute": 18, "second": 32}
